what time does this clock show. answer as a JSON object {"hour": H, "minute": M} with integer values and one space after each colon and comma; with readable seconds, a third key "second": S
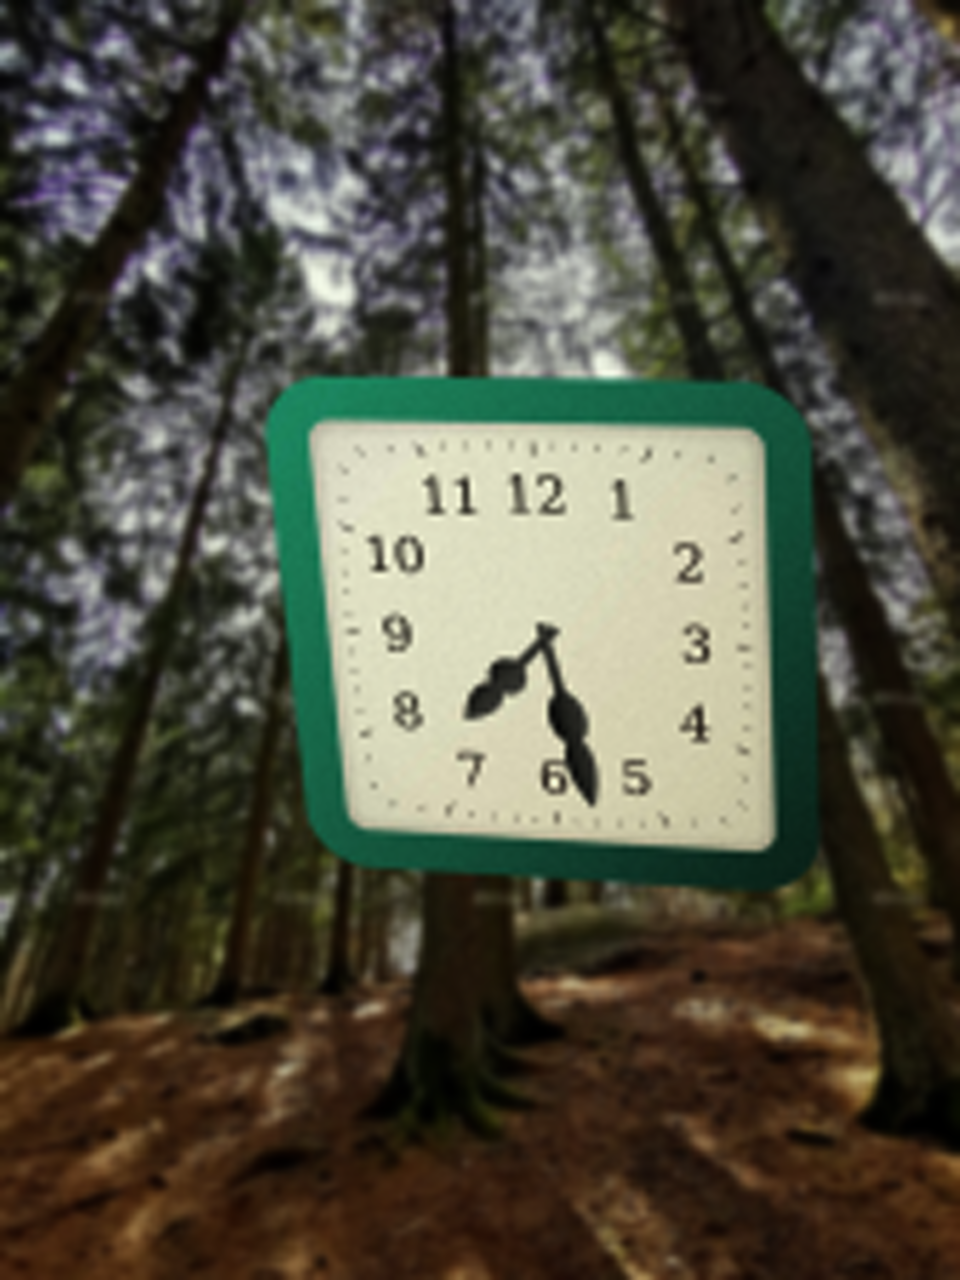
{"hour": 7, "minute": 28}
